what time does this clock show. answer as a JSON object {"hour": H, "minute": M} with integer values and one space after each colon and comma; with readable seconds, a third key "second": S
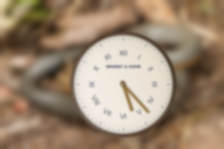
{"hour": 5, "minute": 23}
